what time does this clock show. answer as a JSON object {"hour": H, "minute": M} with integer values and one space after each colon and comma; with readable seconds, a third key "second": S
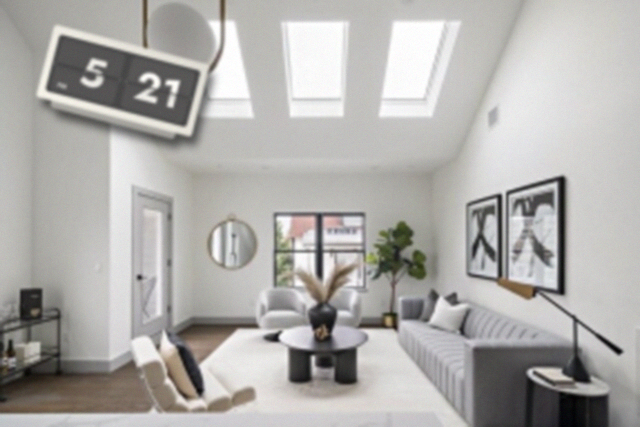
{"hour": 5, "minute": 21}
